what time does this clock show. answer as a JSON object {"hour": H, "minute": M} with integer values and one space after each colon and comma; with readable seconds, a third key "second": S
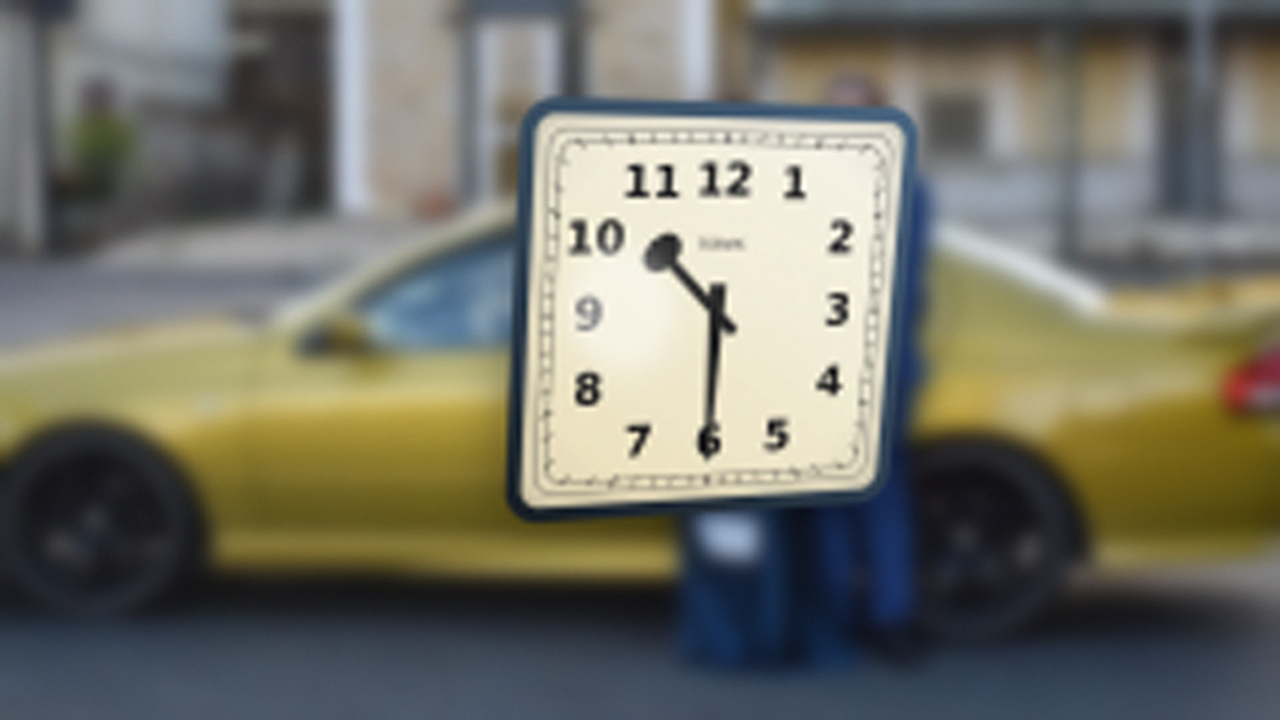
{"hour": 10, "minute": 30}
